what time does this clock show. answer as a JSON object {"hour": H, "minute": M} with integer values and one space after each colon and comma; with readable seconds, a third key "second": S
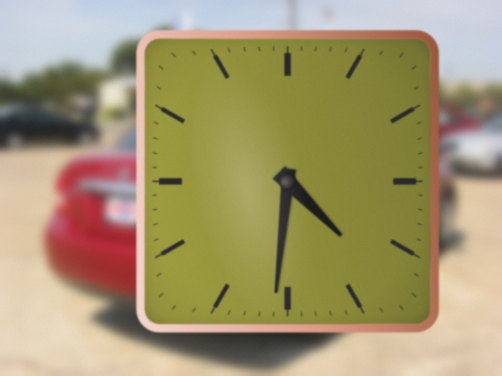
{"hour": 4, "minute": 31}
